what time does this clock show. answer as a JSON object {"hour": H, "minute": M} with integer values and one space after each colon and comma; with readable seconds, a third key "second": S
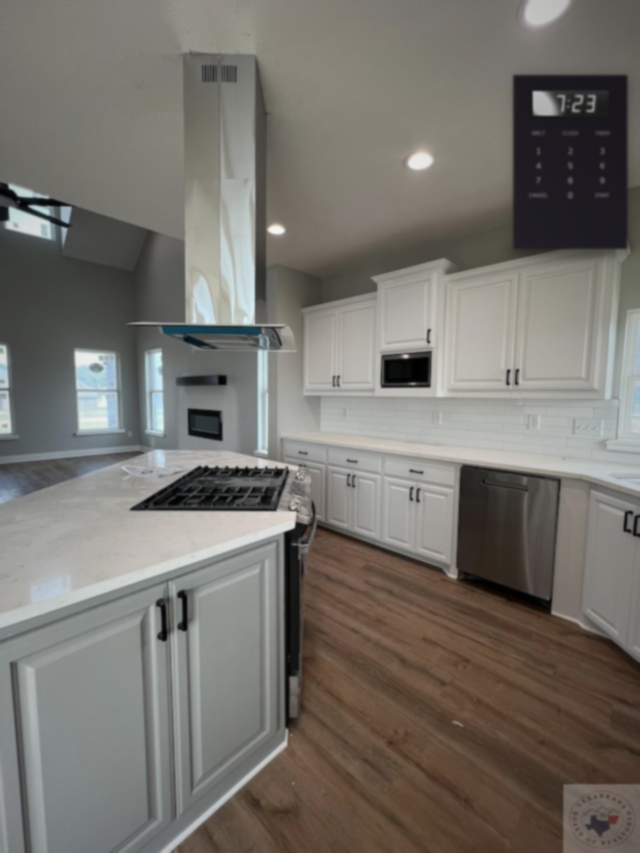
{"hour": 7, "minute": 23}
